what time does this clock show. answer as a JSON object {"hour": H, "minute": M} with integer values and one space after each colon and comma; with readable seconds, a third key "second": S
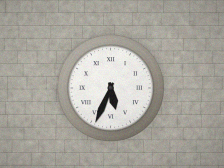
{"hour": 5, "minute": 34}
